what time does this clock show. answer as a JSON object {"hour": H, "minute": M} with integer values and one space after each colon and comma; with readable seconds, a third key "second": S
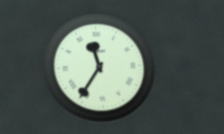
{"hour": 11, "minute": 36}
